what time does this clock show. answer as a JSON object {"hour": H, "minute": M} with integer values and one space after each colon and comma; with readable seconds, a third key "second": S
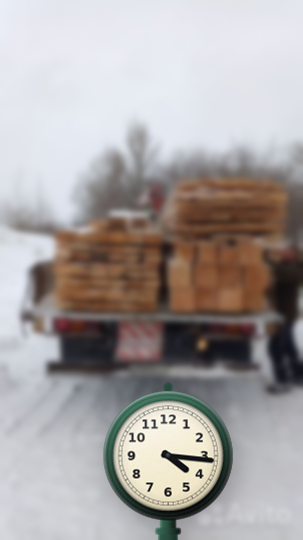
{"hour": 4, "minute": 16}
